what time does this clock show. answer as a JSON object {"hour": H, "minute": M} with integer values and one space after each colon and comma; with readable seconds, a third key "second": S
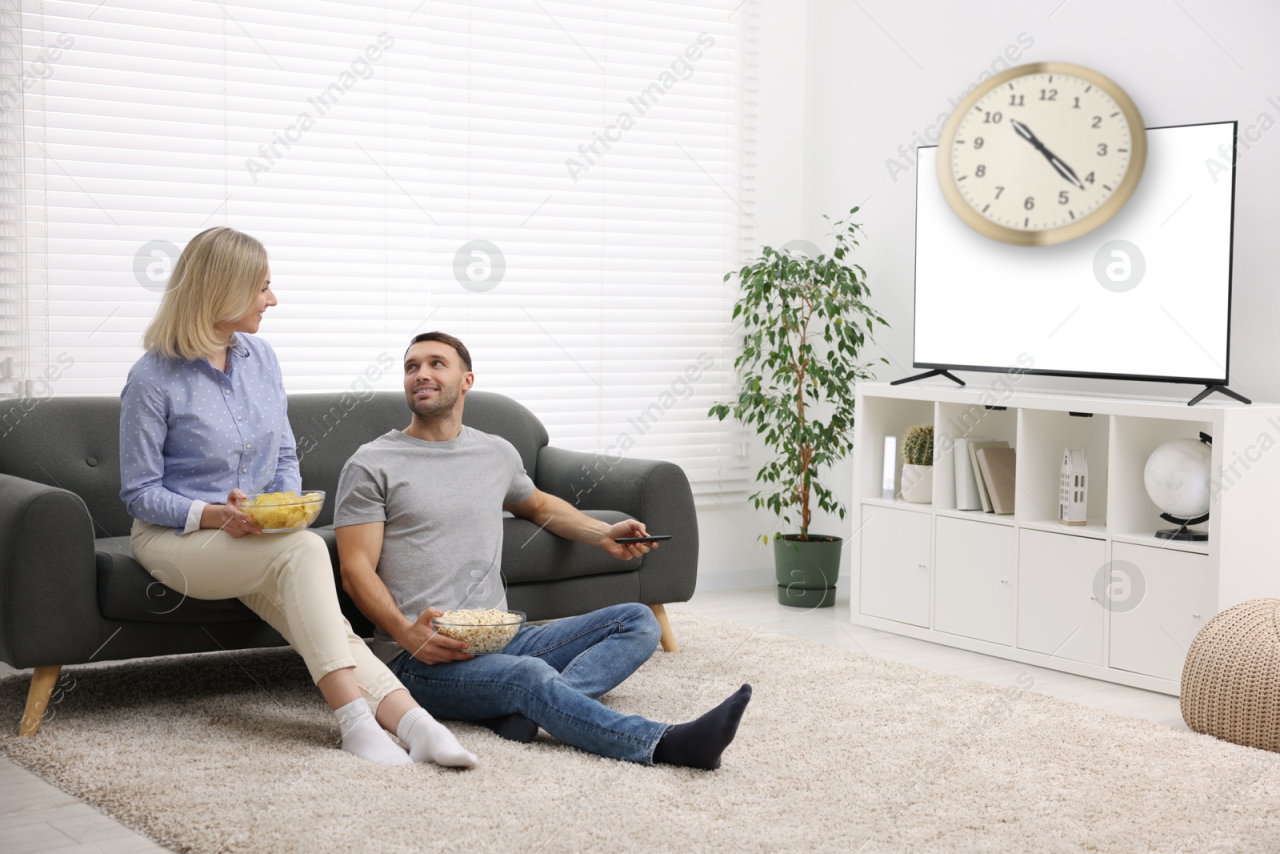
{"hour": 10, "minute": 22}
